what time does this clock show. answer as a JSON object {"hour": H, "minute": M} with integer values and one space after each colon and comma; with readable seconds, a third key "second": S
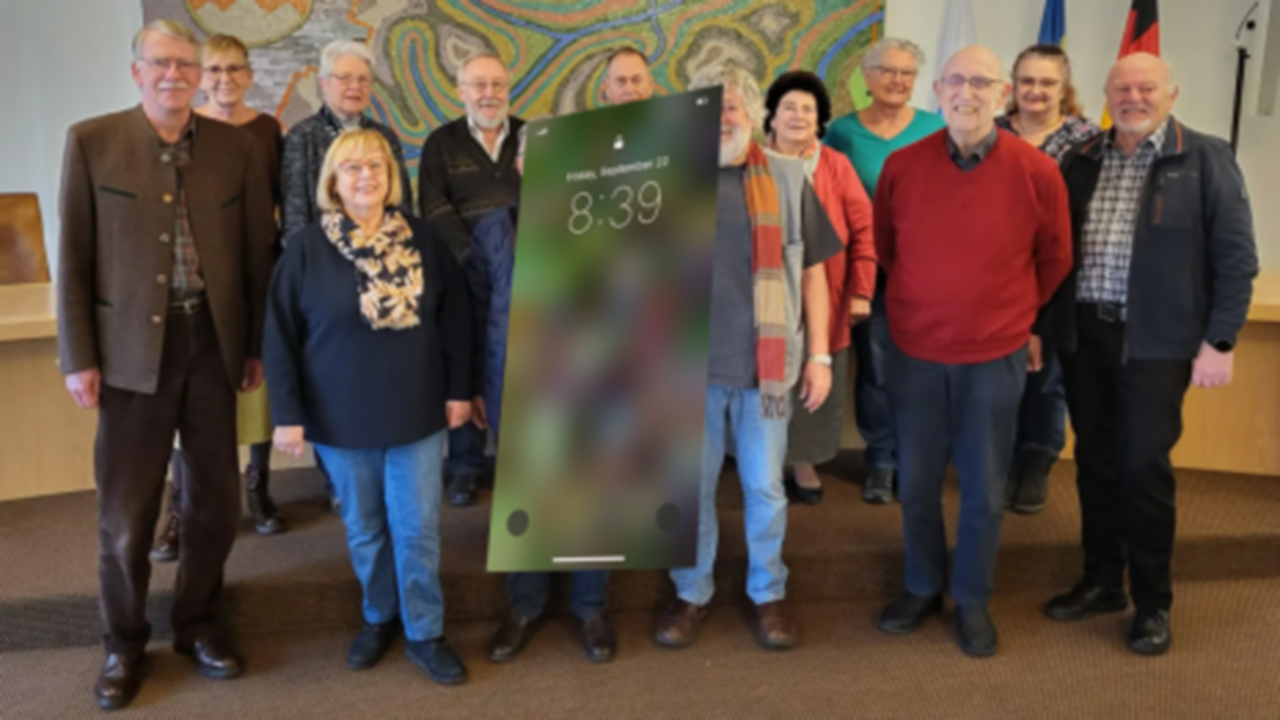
{"hour": 8, "minute": 39}
